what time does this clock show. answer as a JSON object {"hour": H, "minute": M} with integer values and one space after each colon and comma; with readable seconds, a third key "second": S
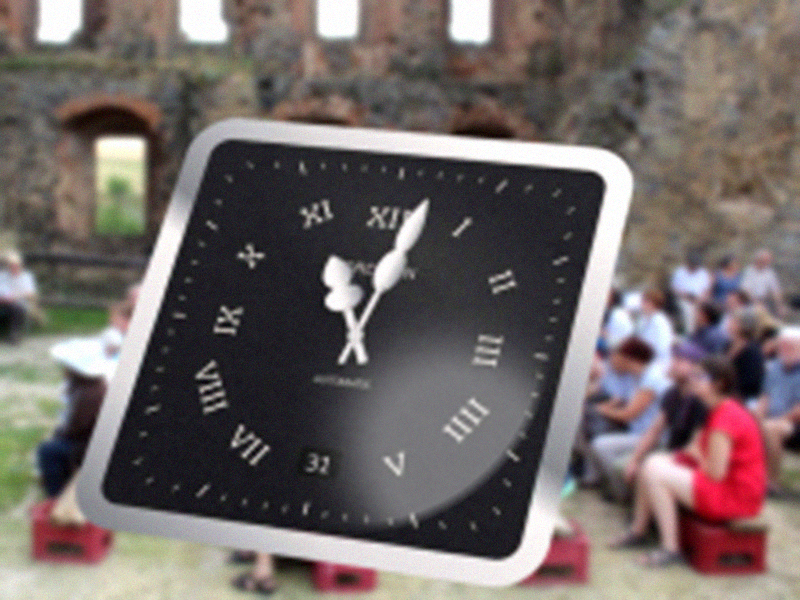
{"hour": 11, "minute": 2}
